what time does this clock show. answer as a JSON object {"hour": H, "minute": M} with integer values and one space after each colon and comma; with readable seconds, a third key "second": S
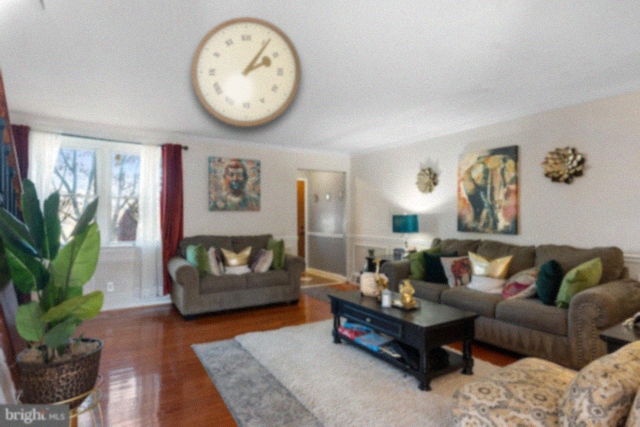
{"hour": 2, "minute": 6}
